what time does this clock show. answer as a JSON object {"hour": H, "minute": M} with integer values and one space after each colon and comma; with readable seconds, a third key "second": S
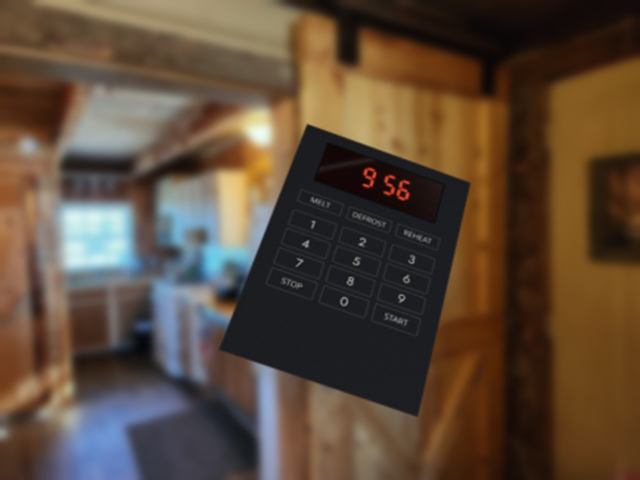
{"hour": 9, "minute": 56}
